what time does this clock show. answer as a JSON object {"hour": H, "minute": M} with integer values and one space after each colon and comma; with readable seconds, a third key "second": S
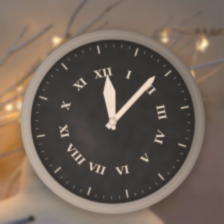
{"hour": 12, "minute": 9}
